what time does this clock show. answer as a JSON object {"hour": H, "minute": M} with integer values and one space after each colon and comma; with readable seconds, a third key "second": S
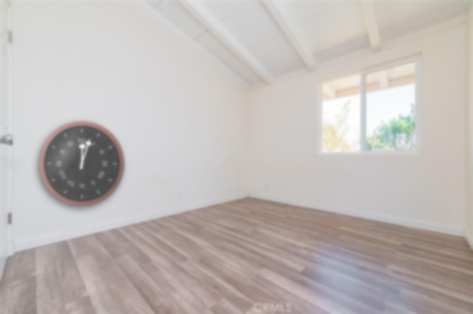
{"hour": 12, "minute": 3}
